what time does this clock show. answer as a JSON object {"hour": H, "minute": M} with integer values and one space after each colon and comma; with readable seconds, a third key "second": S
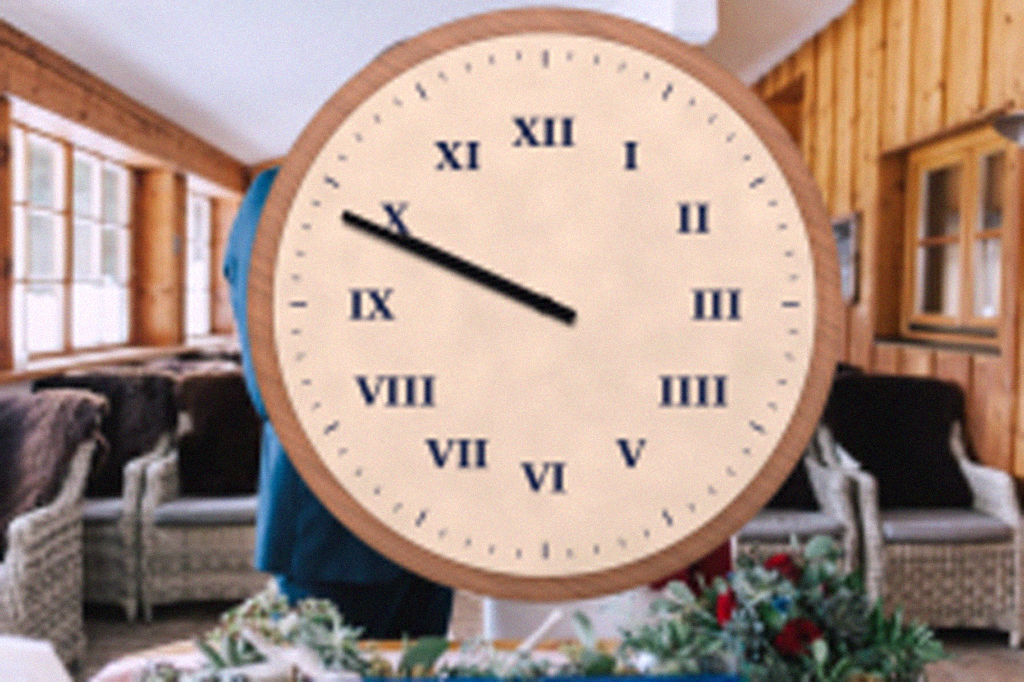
{"hour": 9, "minute": 49}
